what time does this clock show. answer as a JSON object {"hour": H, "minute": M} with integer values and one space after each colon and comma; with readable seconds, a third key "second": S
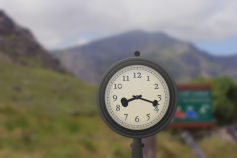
{"hour": 8, "minute": 18}
